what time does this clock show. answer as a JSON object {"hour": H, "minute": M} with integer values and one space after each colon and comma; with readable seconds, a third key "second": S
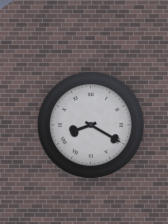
{"hour": 8, "minute": 20}
